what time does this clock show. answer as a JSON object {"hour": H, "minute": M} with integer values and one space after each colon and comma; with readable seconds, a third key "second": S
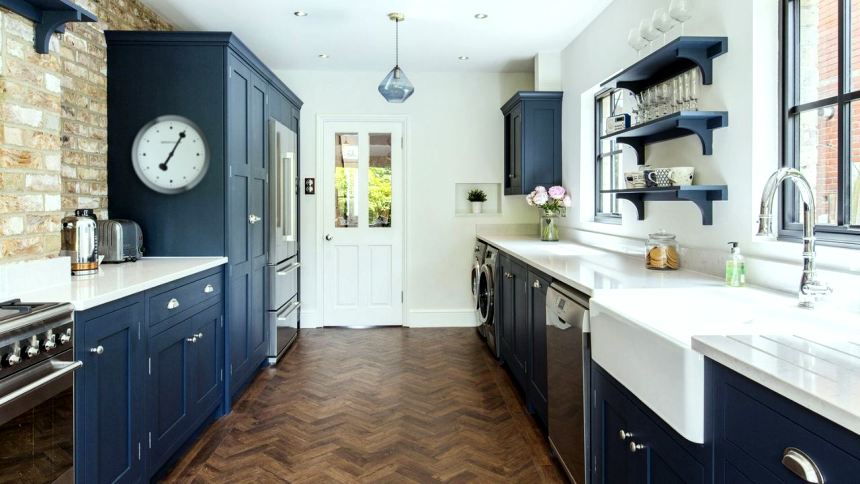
{"hour": 7, "minute": 5}
